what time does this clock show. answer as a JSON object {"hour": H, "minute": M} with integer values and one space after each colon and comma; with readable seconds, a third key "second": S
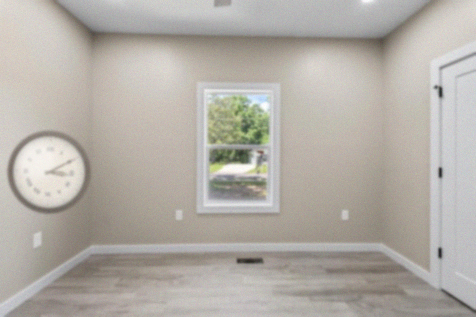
{"hour": 3, "minute": 10}
